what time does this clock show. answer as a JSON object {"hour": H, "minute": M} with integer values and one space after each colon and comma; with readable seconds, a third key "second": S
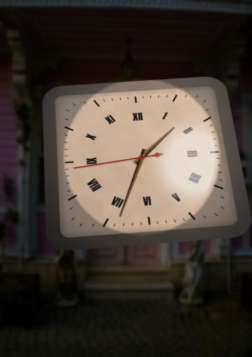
{"hour": 1, "minute": 33, "second": 44}
